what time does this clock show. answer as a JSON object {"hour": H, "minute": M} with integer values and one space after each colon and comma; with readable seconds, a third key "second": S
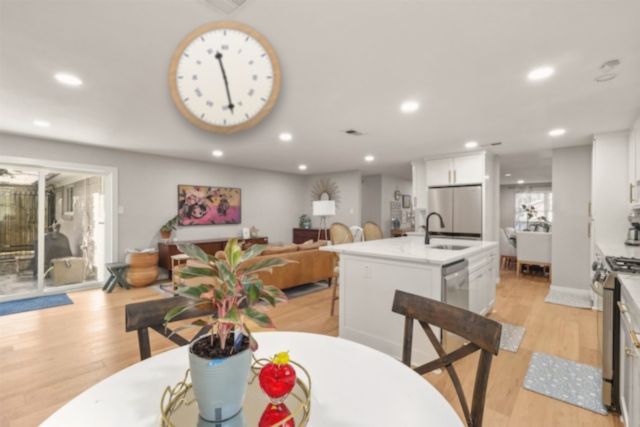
{"hour": 11, "minute": 28}
